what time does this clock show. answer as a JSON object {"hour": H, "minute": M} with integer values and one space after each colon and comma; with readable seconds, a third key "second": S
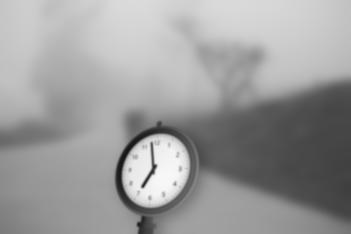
{"hour": 6, "minute": 58}
